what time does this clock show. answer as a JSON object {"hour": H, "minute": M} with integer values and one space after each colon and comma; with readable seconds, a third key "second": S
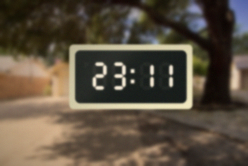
{"hour": 23, "minute": 11}
